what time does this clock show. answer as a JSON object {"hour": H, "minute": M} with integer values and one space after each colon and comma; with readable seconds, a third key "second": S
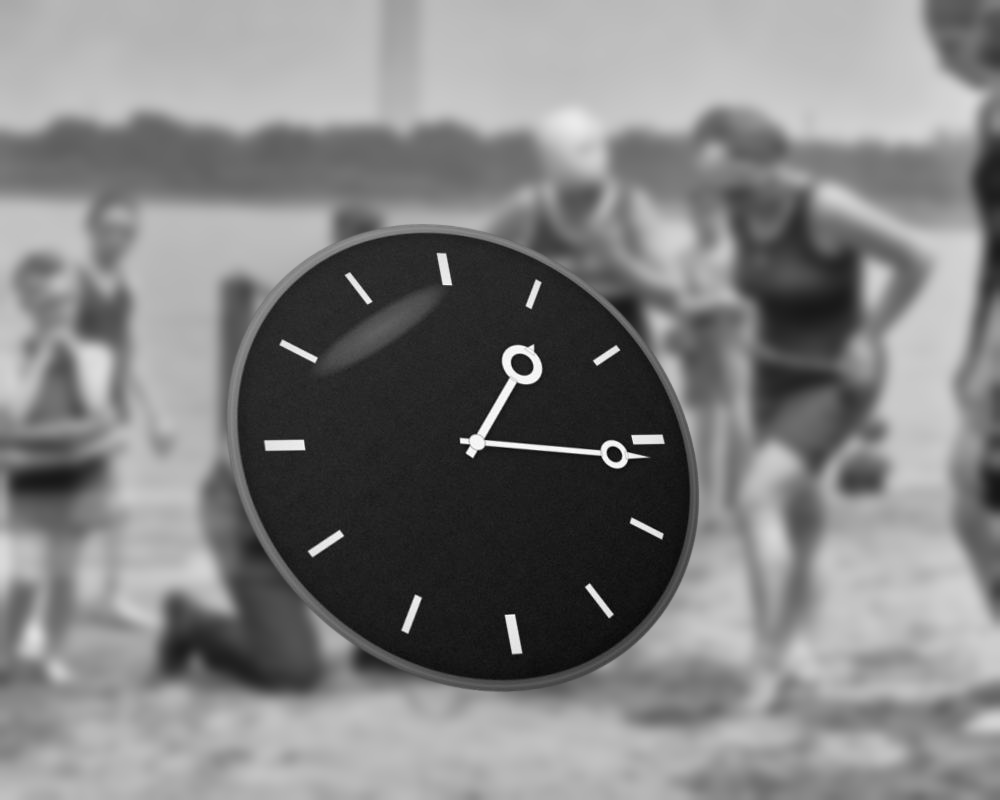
{"hour": 1, "minute": 16}
